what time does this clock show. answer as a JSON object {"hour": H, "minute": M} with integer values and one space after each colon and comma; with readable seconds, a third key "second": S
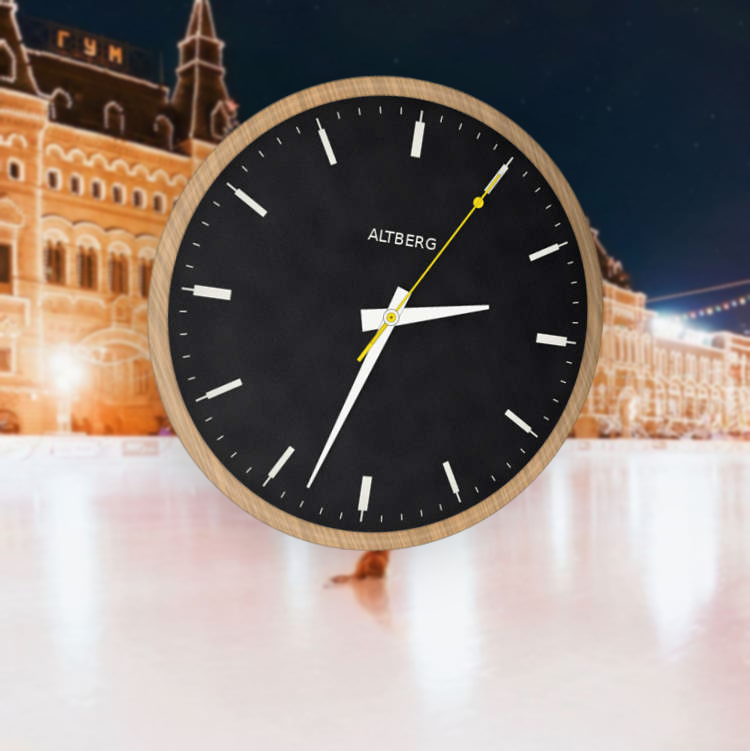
{"hour": 2, "minute": 33, "second": 5}
